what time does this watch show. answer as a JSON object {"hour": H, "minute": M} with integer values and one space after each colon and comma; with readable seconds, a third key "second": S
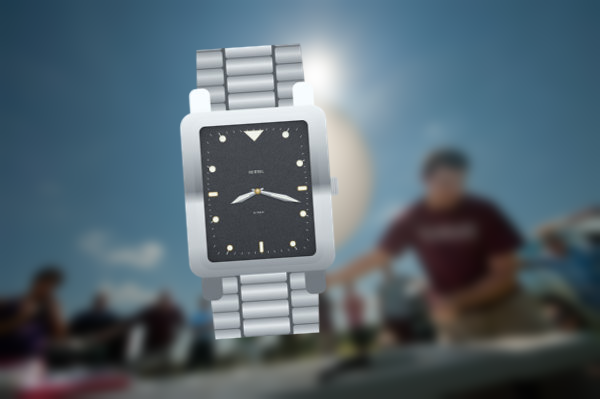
{"hour": 8, "minute": 18}
